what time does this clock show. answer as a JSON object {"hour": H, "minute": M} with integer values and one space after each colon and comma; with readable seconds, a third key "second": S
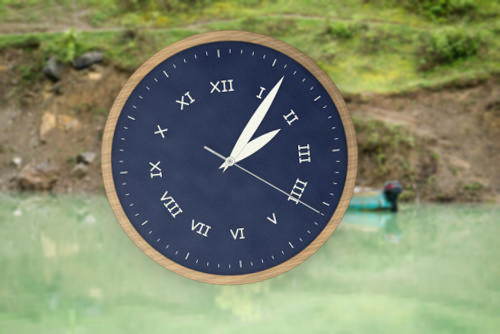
{"hour": 2, "minute": 6, "second": 21}
